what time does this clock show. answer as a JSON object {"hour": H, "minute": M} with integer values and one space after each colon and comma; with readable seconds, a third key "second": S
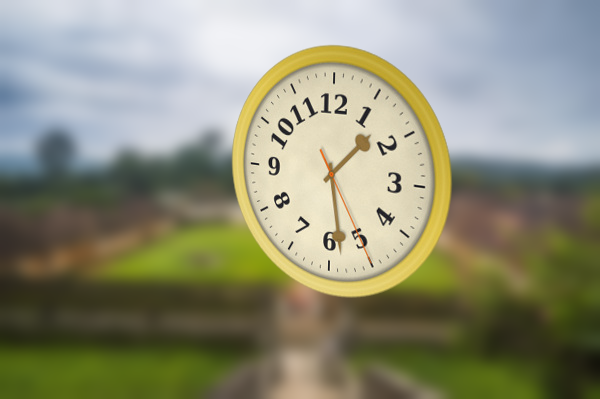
{"hour": 1, "minute": 28, "second": 25}
